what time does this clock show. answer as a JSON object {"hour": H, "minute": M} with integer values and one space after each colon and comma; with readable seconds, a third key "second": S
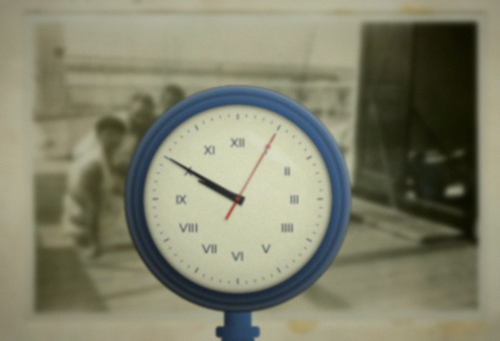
{"hour": 9, "minute": 50, "second": 5}
